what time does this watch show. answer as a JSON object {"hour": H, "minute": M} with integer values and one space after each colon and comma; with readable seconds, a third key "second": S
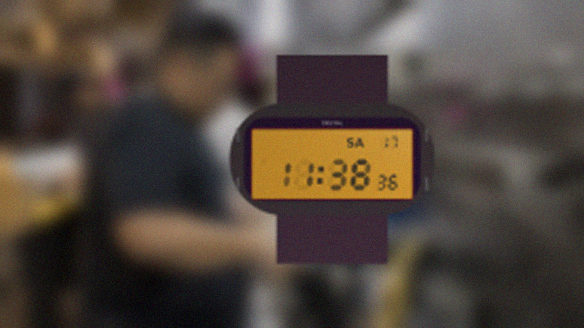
{"hour": 11, "minute": 38, "second": 36}
